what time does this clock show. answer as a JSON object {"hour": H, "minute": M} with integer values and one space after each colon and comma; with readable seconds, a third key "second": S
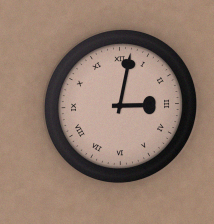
{"hour": 3, "minute": 2}
